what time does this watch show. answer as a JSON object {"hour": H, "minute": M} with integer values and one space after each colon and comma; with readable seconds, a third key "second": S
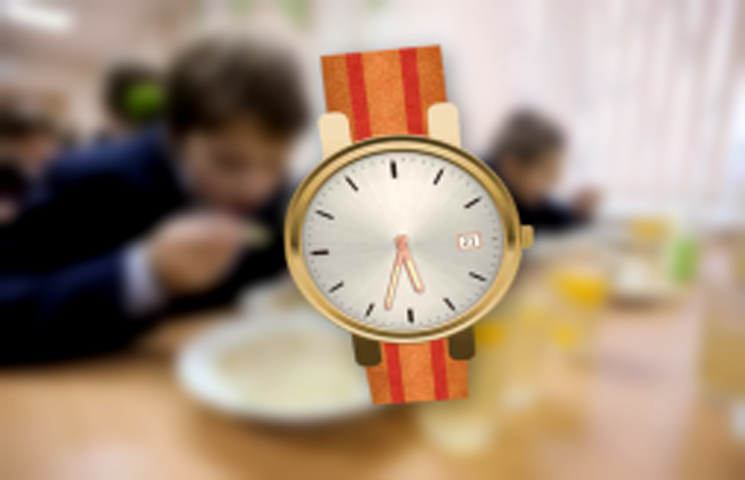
{"hour": 5, "minute": 33}
